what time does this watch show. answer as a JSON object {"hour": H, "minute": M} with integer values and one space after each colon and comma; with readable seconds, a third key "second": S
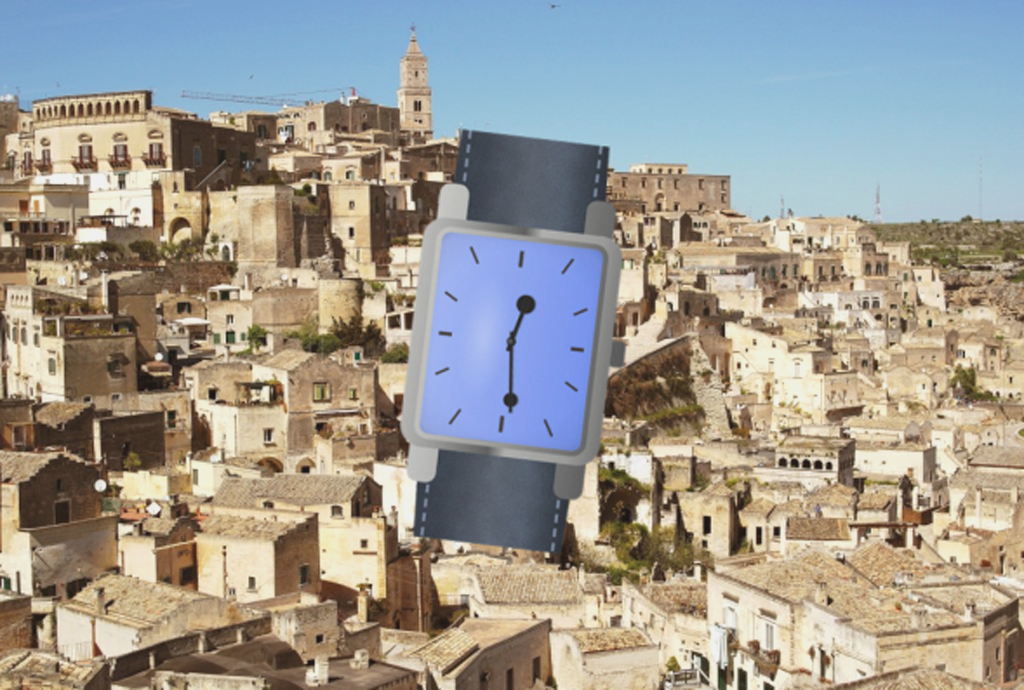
{"hour": 12, "minute": 29}
